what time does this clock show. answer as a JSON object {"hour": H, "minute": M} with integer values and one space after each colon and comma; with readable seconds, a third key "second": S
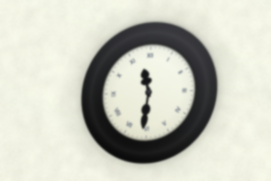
{"hour": 11, "minute": 31}
